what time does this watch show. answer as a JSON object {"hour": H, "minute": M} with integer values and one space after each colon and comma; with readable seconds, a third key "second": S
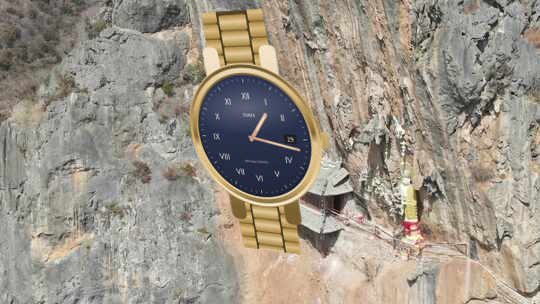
{"hour": 1, "minute": 17}
